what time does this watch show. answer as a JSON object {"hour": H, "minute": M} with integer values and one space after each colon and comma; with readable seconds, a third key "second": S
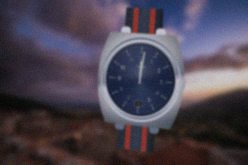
{"hour": 12, "minute": 1}
